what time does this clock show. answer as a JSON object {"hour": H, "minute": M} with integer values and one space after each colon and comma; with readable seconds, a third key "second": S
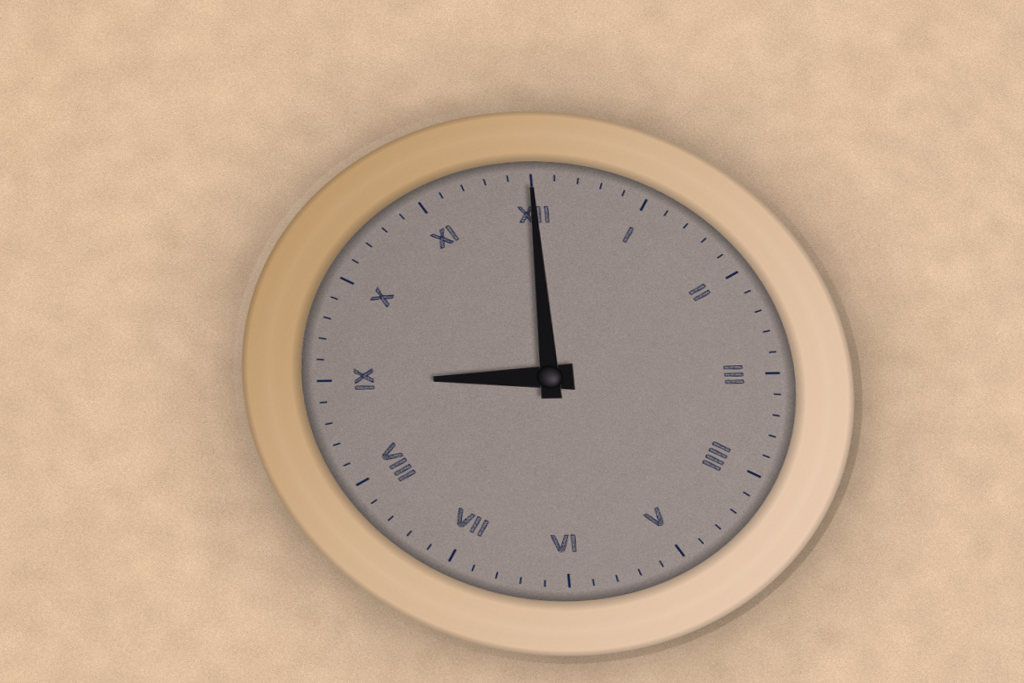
{"hour": 9, "minute": 0}
